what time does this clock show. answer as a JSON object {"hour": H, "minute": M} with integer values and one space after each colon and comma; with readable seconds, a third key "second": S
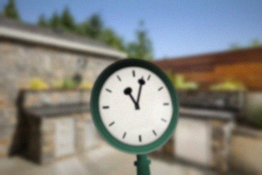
{"hour": 11, "minute": 3}
